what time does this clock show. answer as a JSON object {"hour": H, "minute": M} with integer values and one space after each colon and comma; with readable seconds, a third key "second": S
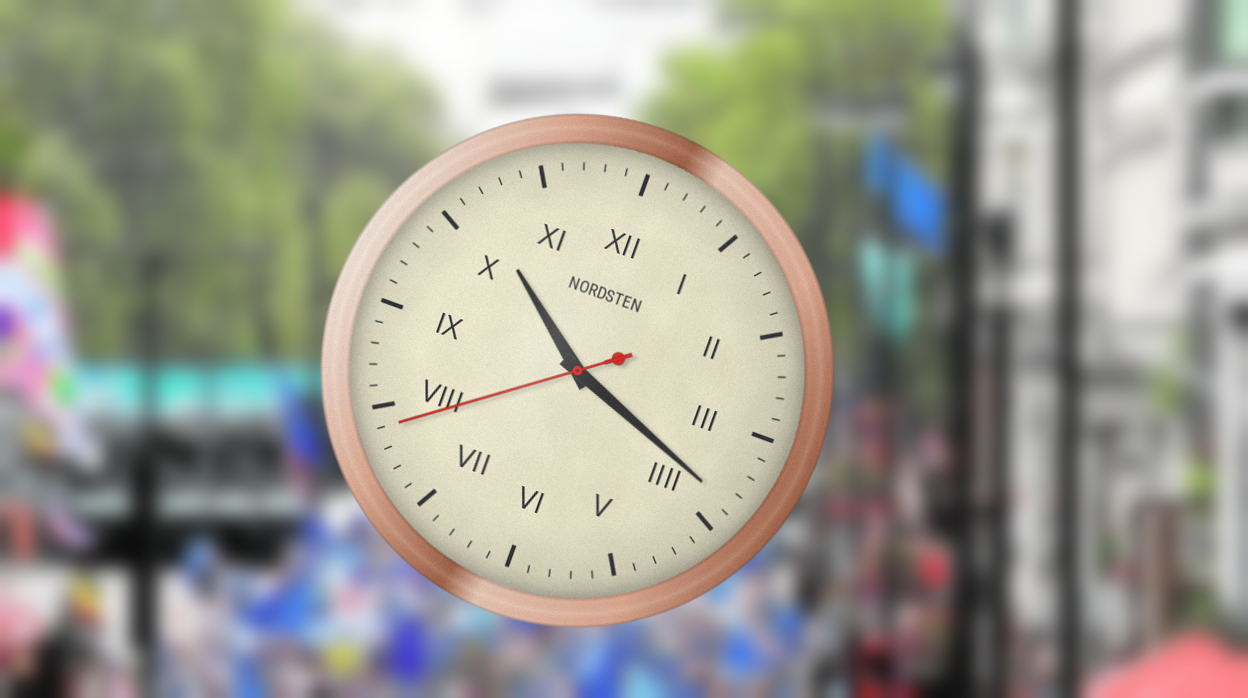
{"hour": 10, "minute": 18, "second": 39}
